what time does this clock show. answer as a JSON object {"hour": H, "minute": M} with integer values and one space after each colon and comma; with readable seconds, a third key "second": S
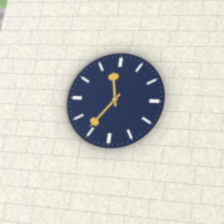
{"hour": 11, "minute": 36}
